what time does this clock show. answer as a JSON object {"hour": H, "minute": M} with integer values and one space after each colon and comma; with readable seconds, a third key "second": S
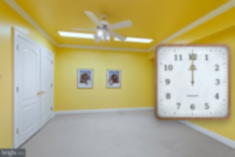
{"hour": 12, "minute": 0}
